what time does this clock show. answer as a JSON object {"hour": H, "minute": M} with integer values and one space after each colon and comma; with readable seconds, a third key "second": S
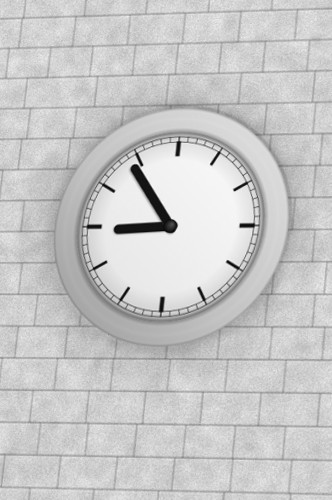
{"hour": 8, "minute": 54}
